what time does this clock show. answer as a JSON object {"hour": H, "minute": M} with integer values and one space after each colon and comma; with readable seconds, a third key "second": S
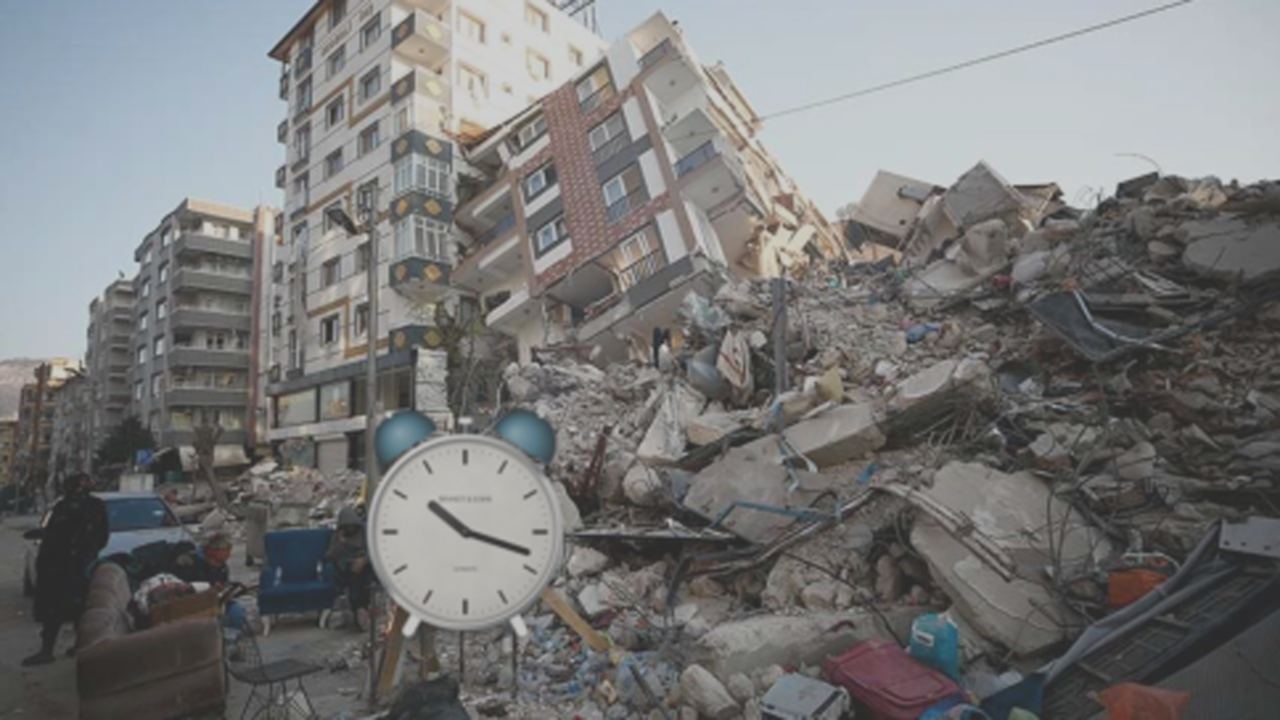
{"hour": 10, "minute": 18}
